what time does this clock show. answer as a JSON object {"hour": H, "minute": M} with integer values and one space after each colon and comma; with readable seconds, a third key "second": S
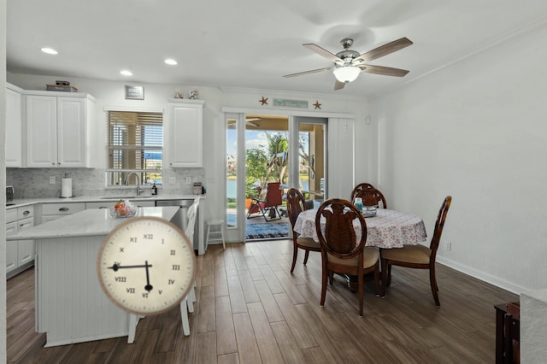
{"hour": 5, "minute": 44}
